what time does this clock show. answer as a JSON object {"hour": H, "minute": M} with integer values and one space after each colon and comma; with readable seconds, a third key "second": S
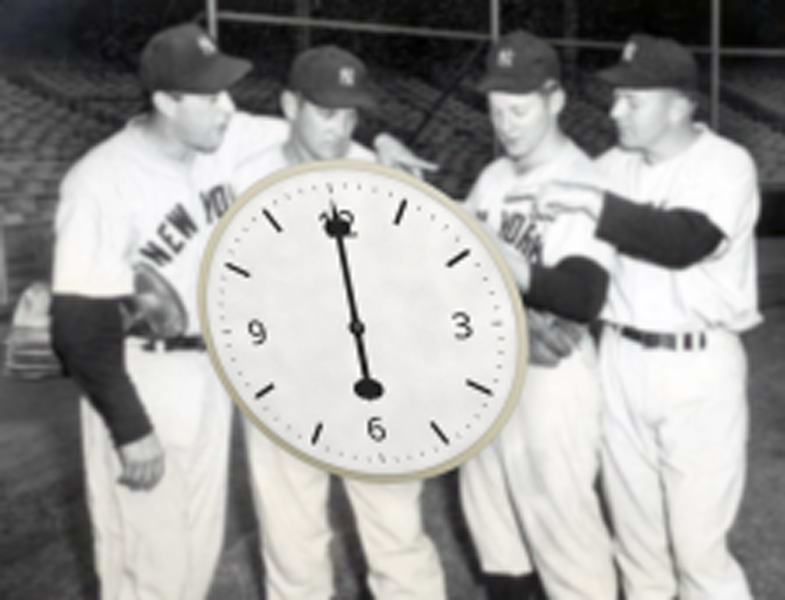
{"hour": 6, "minute": 0}
